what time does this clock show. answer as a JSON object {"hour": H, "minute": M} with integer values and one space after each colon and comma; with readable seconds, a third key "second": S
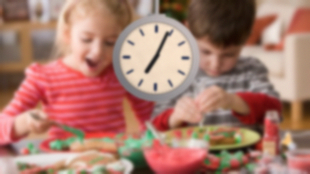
{"hour": 7, "minute": 4}
